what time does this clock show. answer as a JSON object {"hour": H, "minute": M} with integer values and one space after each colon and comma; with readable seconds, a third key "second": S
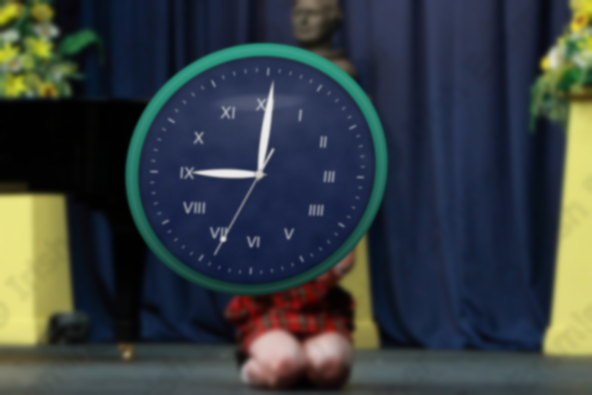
{"hour": 9, "minute": 0, "second": 34}
